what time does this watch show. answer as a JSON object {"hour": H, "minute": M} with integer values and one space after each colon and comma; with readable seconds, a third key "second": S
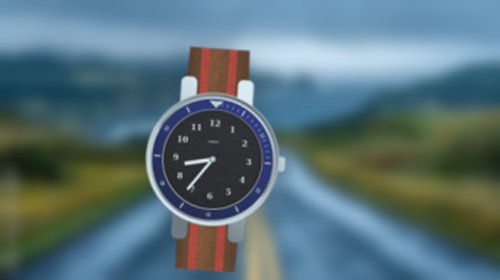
{"hour": 8, "minute": 36}
